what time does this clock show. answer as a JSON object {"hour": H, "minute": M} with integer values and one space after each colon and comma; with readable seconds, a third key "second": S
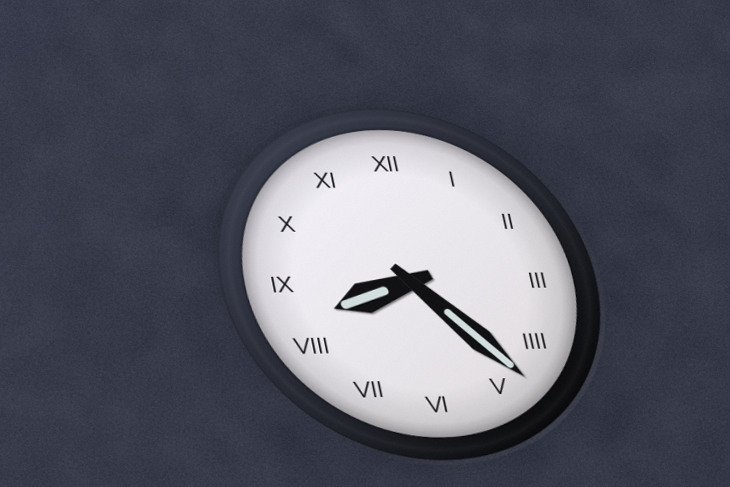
{"hour": 8, "minute": 23}
